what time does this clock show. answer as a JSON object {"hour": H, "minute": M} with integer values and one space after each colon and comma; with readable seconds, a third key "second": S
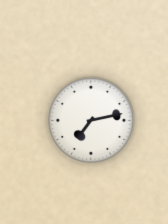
{"hour": 7, "minute": 13}
